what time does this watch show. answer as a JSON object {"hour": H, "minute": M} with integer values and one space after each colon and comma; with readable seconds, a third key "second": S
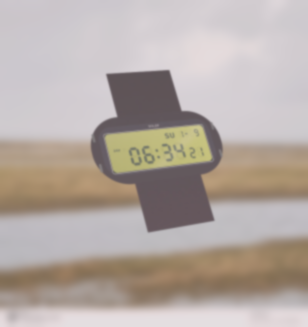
{"hour": 6, "minute": 34, "second": 21}
